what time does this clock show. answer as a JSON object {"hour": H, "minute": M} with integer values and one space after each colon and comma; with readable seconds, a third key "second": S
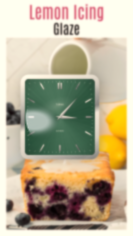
{"hour": 3, "minute": 7}
